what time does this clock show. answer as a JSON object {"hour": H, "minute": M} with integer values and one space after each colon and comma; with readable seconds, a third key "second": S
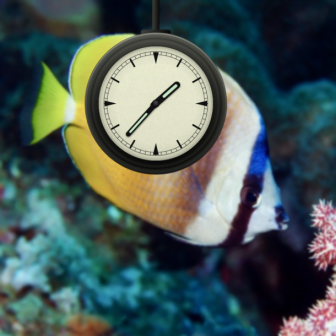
{"hour": 1, "minute": 37}
